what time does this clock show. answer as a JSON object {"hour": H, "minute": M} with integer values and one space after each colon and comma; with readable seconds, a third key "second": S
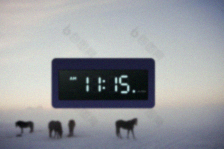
{"hour": 11, "minute": 15}
